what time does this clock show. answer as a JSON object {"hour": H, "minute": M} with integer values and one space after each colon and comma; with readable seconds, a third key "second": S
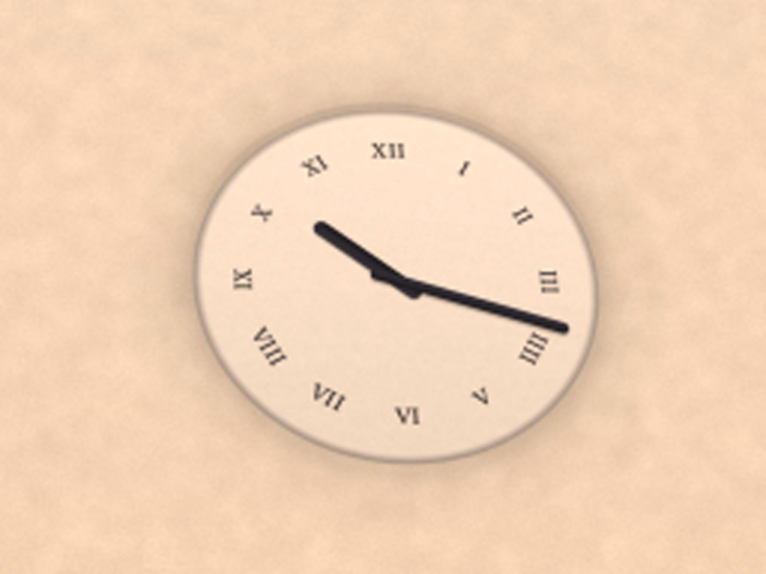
{"hour": 10, "minute": 18}
